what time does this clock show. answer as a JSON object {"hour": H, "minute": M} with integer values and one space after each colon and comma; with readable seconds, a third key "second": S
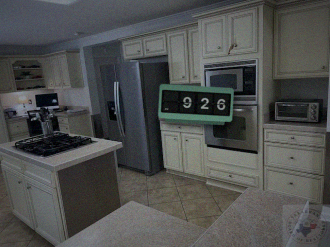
{"hour": 9, "minute": 26}
